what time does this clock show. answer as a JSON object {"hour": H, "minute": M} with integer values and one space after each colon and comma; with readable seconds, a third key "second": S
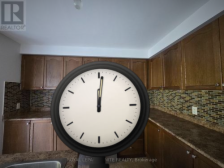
{"hour": 12, "minute": 1}
